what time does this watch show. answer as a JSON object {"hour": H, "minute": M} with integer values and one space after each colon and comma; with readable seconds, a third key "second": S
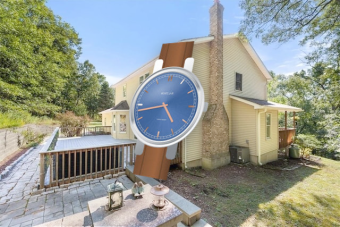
{"hour": 4, "minute": 43}
